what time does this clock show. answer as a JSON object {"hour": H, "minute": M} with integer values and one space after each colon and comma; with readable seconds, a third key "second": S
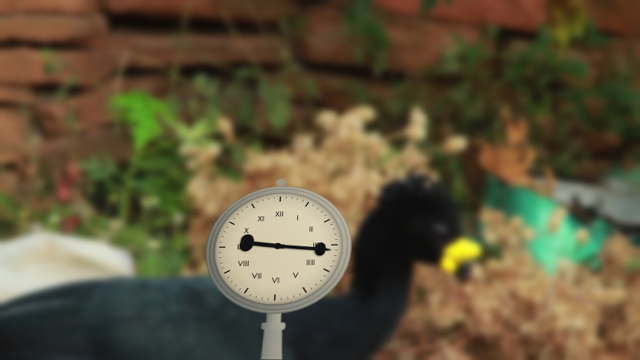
{"hour": 9, "minute": 16}
